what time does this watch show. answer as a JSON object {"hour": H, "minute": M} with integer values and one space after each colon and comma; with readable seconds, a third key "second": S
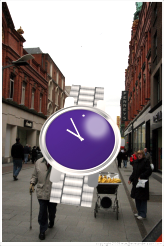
{"hour": 9, "minute": 55}
